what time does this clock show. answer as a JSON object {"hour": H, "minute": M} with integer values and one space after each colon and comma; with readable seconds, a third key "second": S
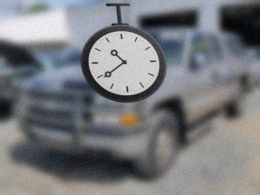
{"hour": 10, "minute": 39}
